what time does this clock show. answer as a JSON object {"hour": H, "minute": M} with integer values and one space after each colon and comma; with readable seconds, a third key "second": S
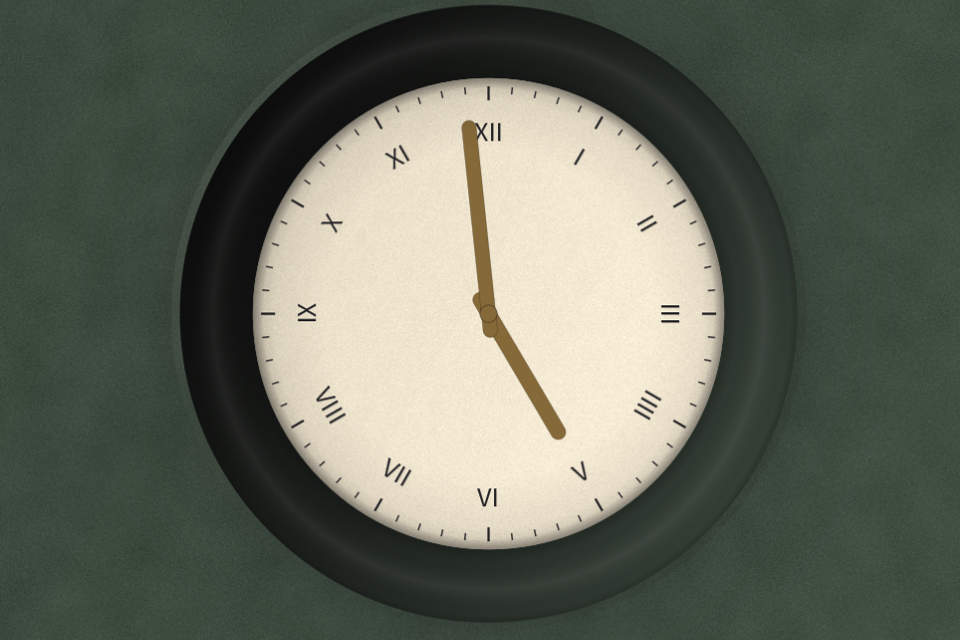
{"hour": 4, "minute": 59}
